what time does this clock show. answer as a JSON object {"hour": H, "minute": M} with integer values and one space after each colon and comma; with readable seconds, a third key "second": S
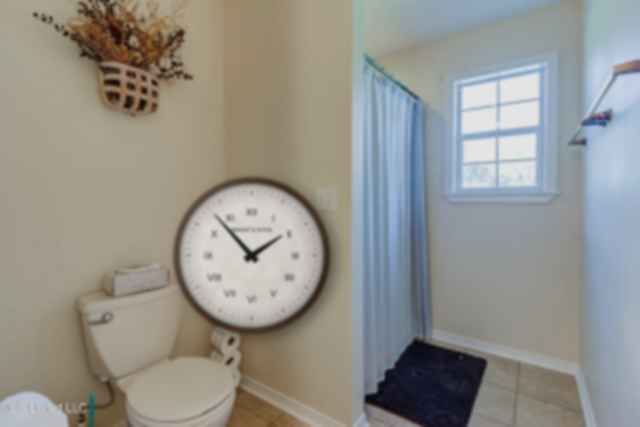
{"hour": 1, "minute": 53}
